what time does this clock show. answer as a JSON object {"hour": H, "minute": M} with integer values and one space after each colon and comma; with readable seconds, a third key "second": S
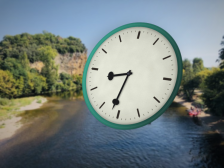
{"hour": 8, "minute": 32}
